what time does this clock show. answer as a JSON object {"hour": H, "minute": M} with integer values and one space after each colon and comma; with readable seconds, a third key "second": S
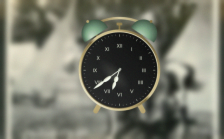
{"hour": 6, "minute": 39}
